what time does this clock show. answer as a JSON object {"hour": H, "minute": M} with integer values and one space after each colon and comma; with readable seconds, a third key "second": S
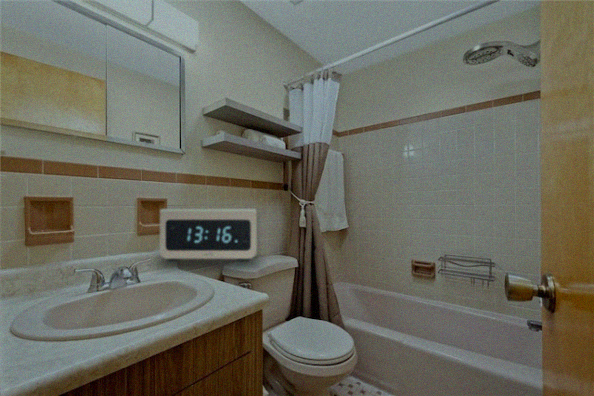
{"hour": 13, "minute": 16}
